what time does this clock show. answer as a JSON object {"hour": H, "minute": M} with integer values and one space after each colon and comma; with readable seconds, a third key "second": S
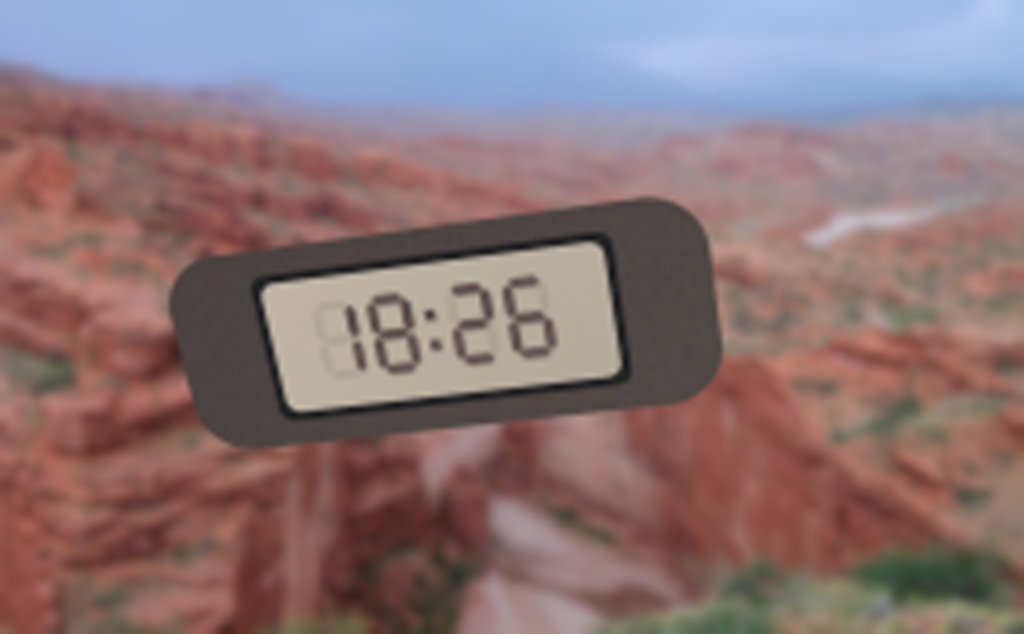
{"hour": 18, "minute": 26}
